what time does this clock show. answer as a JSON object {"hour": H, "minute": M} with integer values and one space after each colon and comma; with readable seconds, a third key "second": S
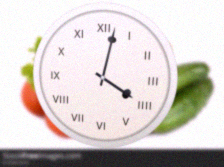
{"hour": 4, "minute": 2}
